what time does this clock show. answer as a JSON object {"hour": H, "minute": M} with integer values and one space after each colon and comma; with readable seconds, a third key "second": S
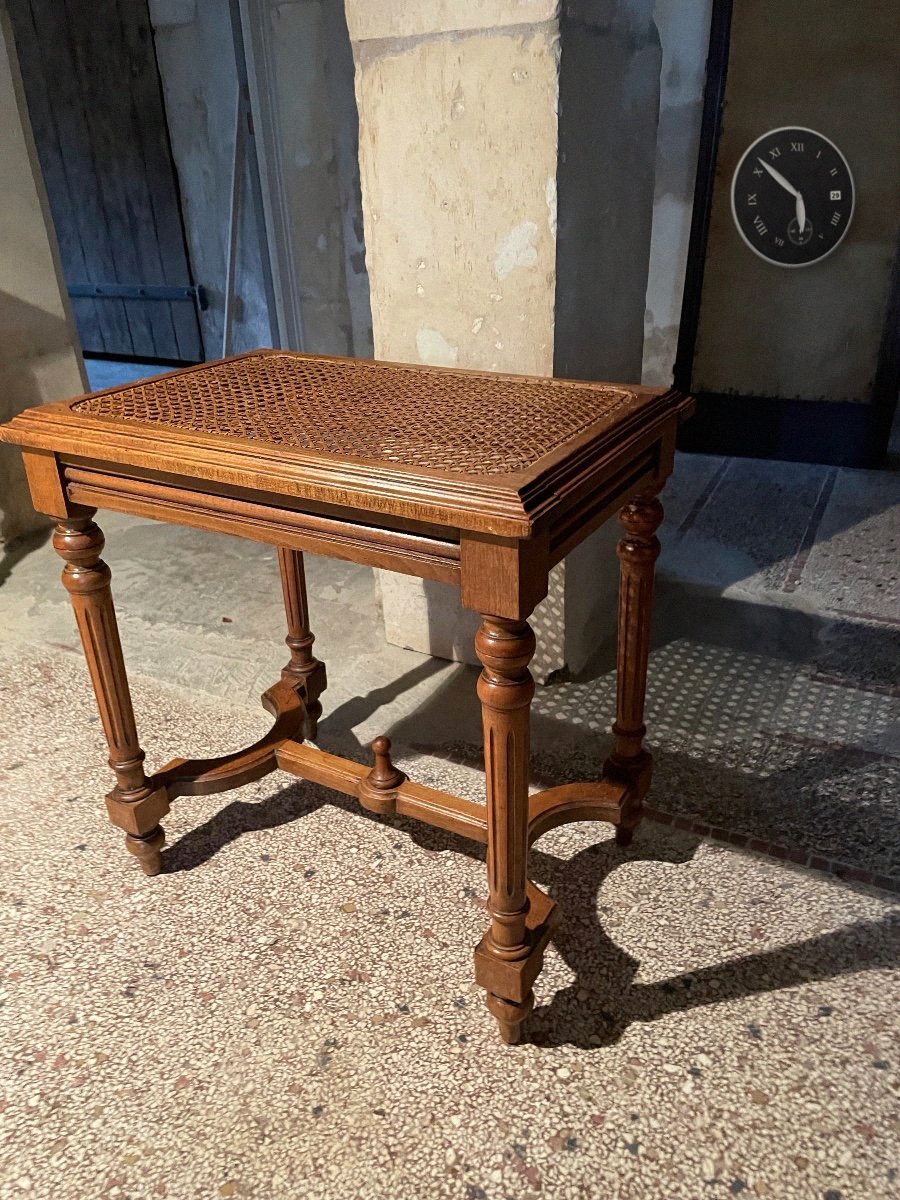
{"hour": 5, "minute": 52}
